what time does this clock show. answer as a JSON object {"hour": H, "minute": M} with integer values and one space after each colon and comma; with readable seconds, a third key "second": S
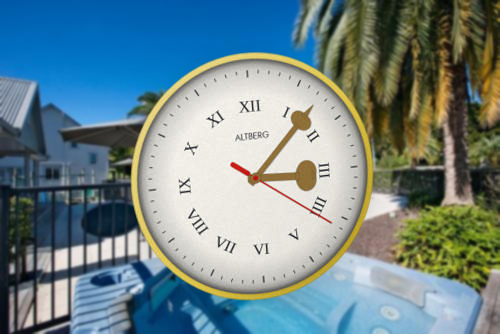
{"hour": 3, "minute": 7, "second": 21}
